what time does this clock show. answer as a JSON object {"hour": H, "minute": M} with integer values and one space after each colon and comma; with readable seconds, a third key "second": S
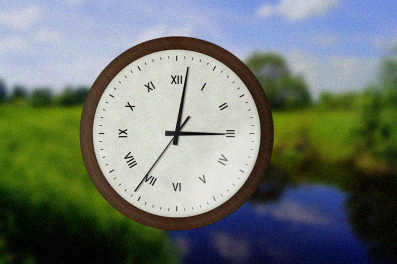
{"hour": 3, "minute": 1, "second": 36}
